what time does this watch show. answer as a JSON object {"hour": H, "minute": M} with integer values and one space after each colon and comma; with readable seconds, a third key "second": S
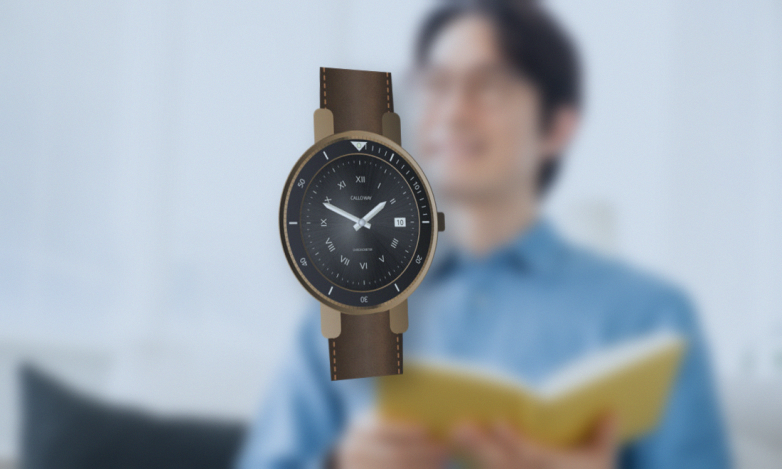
{"hour": 1, "minute": 49}
